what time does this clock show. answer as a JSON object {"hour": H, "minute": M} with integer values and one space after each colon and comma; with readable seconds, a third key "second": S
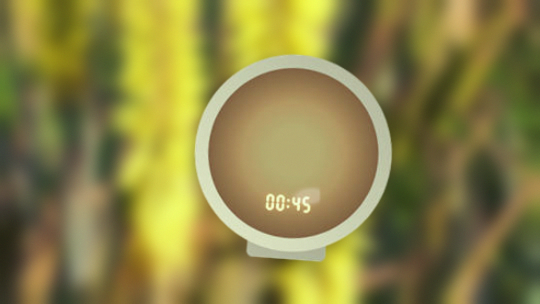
{"hour": 0, "minute": 45}
